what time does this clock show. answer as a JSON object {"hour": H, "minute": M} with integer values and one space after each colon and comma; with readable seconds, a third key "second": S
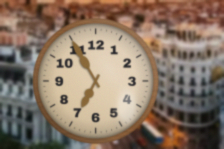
{"hour": 6, "minute": 55}
